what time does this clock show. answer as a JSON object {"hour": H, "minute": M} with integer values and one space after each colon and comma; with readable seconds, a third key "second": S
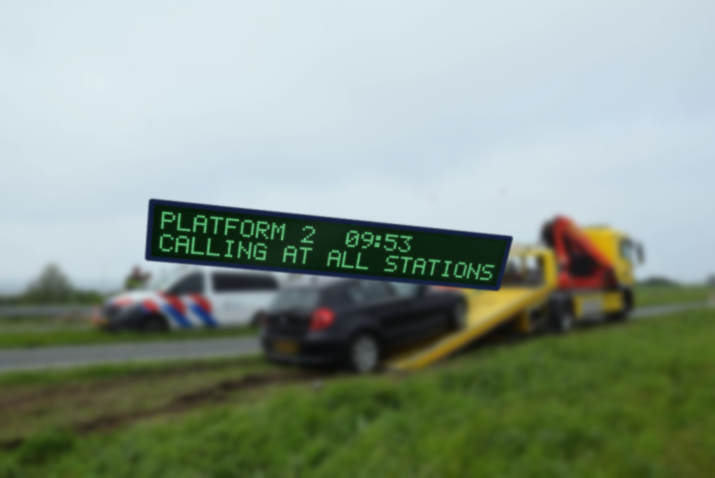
{"hour": 9, "minute": 53}
